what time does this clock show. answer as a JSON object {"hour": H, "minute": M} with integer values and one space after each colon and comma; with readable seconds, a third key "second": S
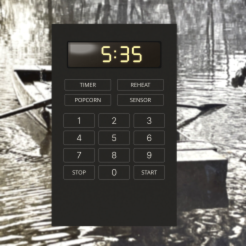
{"hour": 5, "minute": 35}
